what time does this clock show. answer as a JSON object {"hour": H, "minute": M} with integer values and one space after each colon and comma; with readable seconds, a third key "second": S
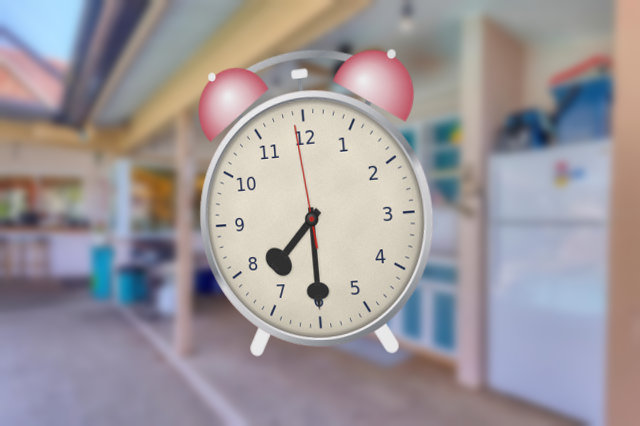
{"hour": 7, "minute": 29, "second": 59}
